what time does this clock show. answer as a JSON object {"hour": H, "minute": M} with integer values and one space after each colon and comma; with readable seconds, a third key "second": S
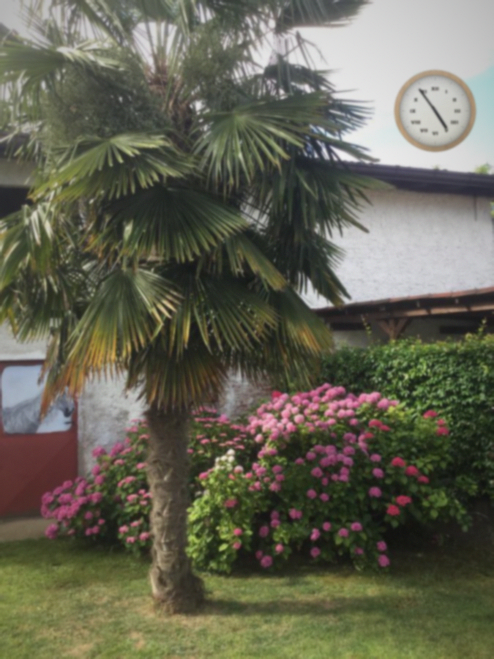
{"hour": 4, "minute": 54}
